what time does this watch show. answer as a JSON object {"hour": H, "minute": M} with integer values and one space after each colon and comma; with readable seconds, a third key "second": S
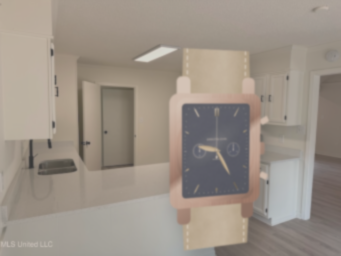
{"hour": 9, "minute": 25}
